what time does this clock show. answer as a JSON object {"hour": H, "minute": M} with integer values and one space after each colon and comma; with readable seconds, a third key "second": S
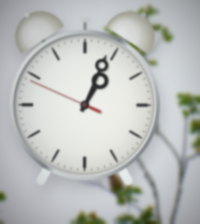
{"hour": 1, "minute": 3, "second": 49}
